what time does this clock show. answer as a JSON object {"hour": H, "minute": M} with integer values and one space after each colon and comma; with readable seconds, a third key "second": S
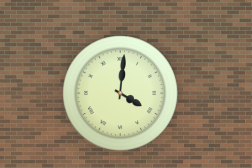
{"hour": 4, "minute": 1}
